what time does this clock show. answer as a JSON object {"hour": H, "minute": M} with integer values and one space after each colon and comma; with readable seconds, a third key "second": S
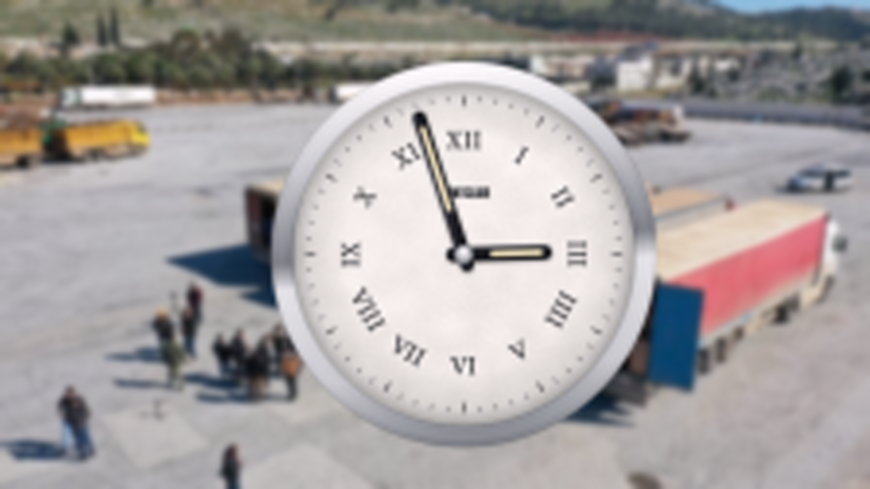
{"hour": 2, "minute": 57}
